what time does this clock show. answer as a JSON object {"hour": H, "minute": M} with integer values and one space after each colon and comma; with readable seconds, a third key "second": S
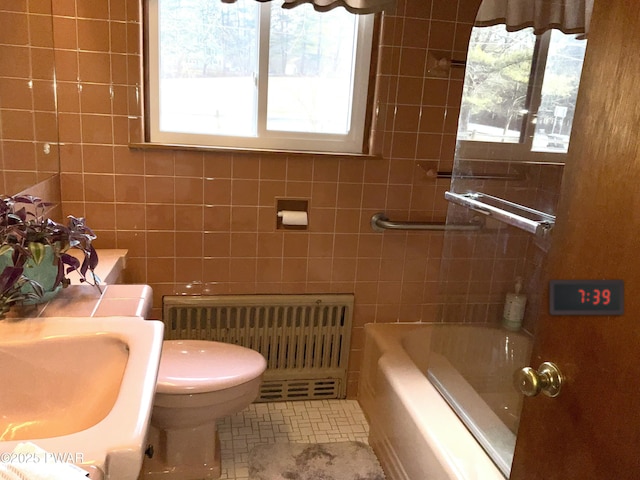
{"hour": 7, "minute": 39}
